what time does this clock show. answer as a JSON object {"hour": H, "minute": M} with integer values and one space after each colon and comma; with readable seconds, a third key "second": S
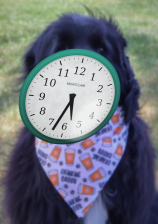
{"hour": 5, "minute": 33}
